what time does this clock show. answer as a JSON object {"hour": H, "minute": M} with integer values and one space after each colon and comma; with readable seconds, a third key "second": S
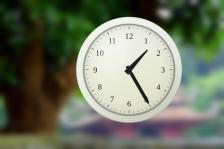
{"hour": 1, "minute": 25}
